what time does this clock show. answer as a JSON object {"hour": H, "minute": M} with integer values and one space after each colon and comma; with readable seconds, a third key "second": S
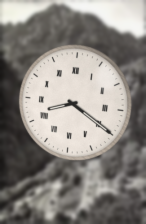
{"hour": 8, "minute": 20}
